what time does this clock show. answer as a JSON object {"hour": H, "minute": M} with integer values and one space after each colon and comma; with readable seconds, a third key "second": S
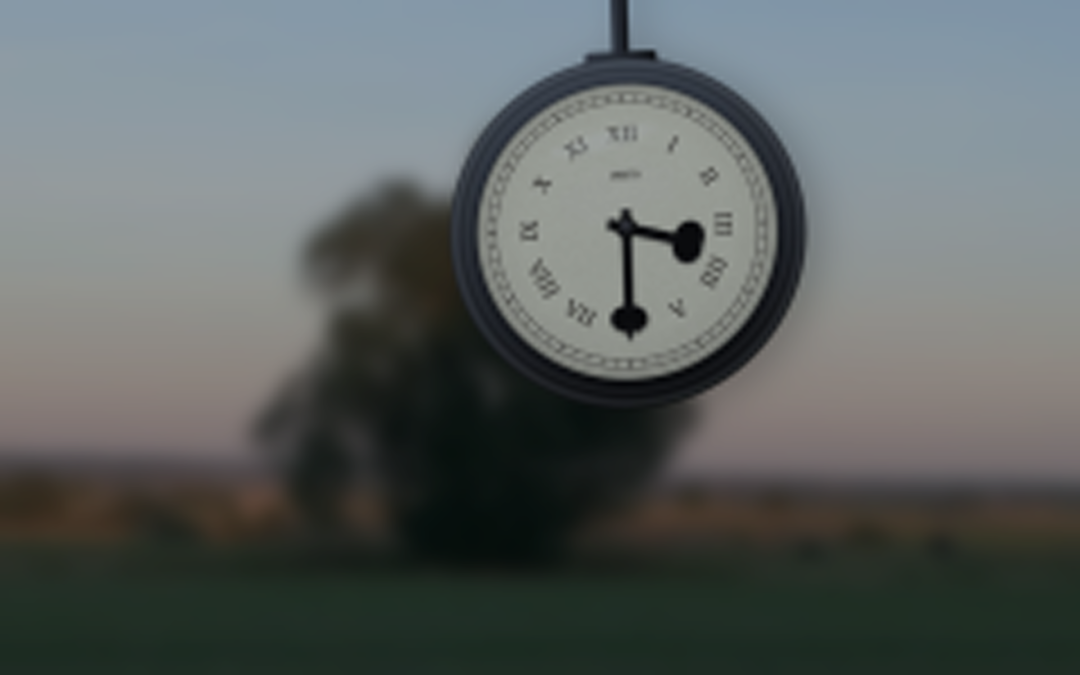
{"hour": 3, "minute": 30}
